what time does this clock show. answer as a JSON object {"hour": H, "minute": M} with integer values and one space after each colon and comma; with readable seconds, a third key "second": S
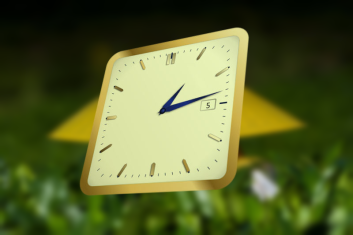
{"hour": 1, "minute": 13}
